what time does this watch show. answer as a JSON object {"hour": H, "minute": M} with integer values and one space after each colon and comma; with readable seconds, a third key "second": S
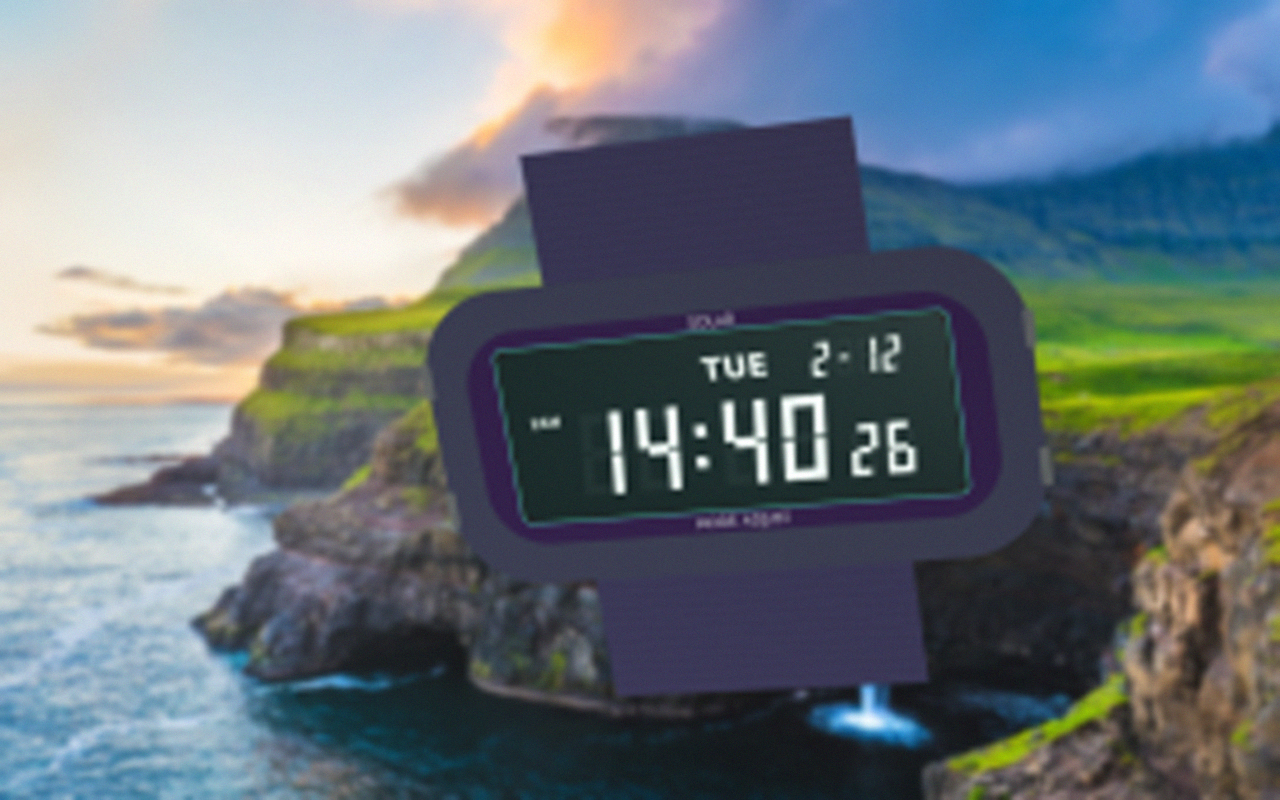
{"hour": 14, "minute": 40, "second": 26}
